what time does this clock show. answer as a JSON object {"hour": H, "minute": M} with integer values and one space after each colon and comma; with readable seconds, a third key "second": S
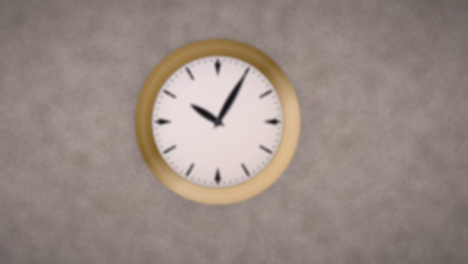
{"hour": 10, "minute": 5}
